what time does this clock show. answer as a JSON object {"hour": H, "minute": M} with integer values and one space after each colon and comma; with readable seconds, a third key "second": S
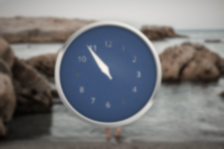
{"hour": 10, "minute": 54}
